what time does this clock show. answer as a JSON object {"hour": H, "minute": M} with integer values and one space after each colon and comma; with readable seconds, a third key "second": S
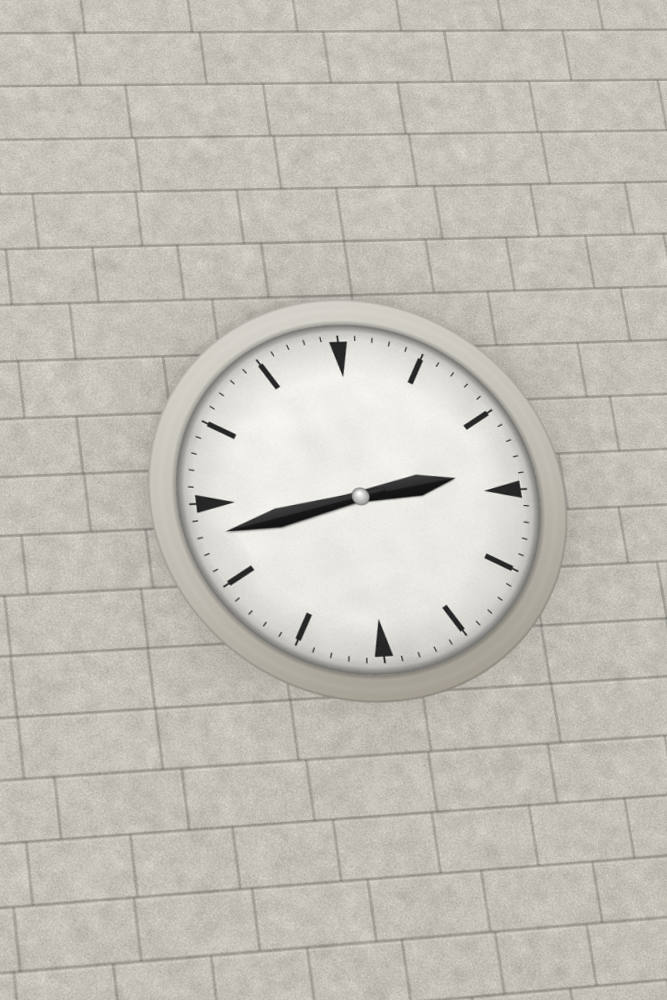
{"hour": 2, "minute": 43}
